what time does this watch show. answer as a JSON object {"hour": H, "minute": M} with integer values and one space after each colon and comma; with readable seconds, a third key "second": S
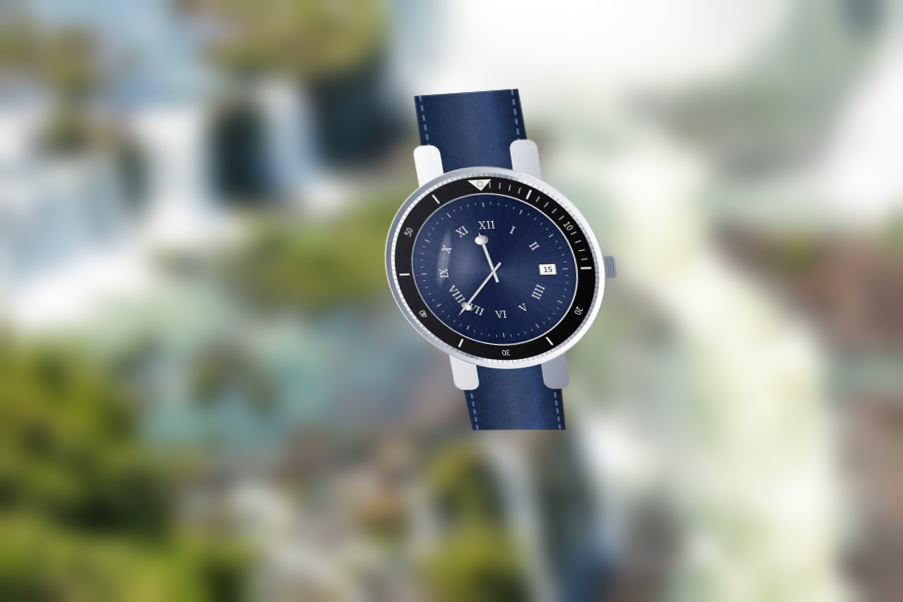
{"hour": 11, "minute": 37}
